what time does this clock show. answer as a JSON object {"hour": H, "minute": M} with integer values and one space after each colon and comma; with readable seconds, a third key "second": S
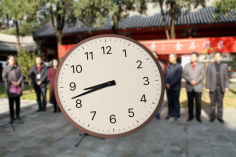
{"hour": 8, "minute": 42}
